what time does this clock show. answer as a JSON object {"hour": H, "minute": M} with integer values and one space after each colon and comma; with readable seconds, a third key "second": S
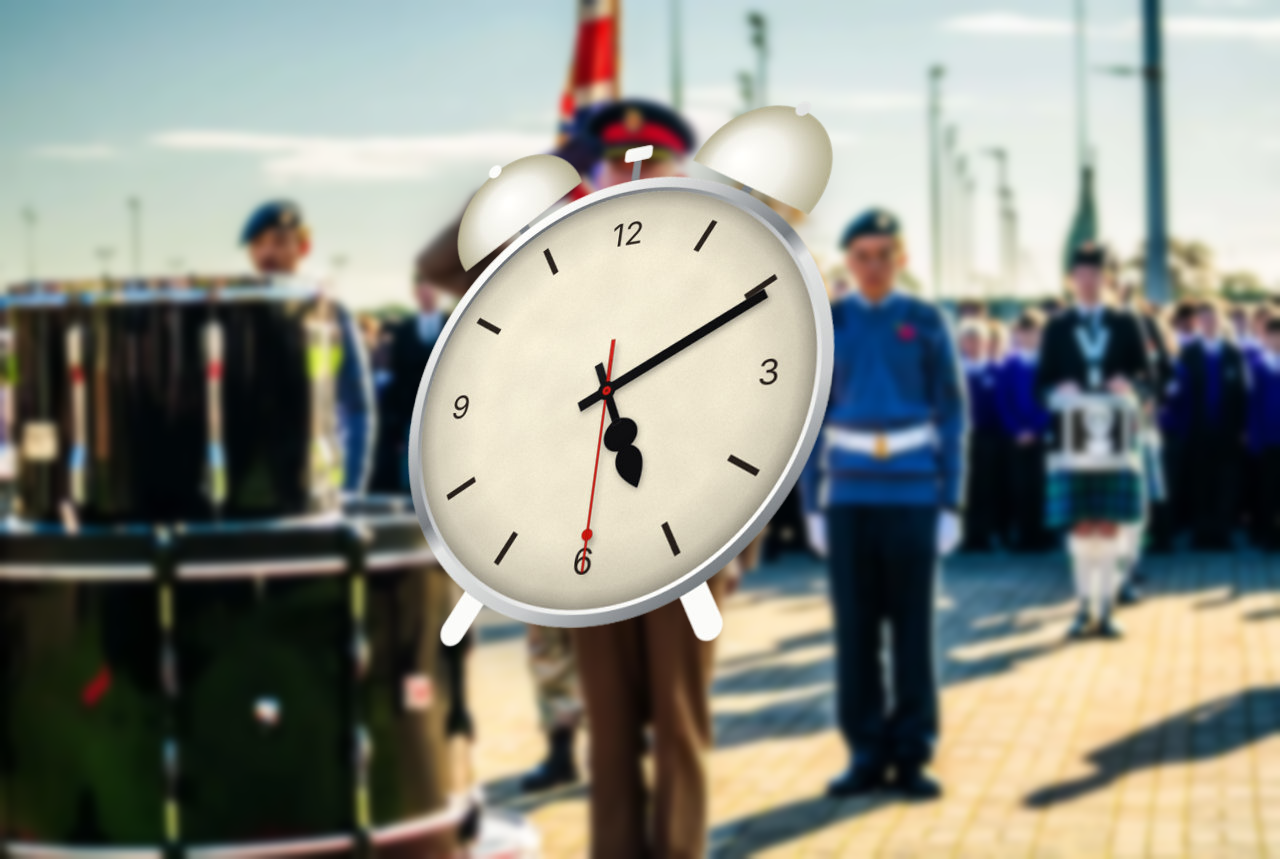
{"hour": 5, "minute": 10, "second": 30}
